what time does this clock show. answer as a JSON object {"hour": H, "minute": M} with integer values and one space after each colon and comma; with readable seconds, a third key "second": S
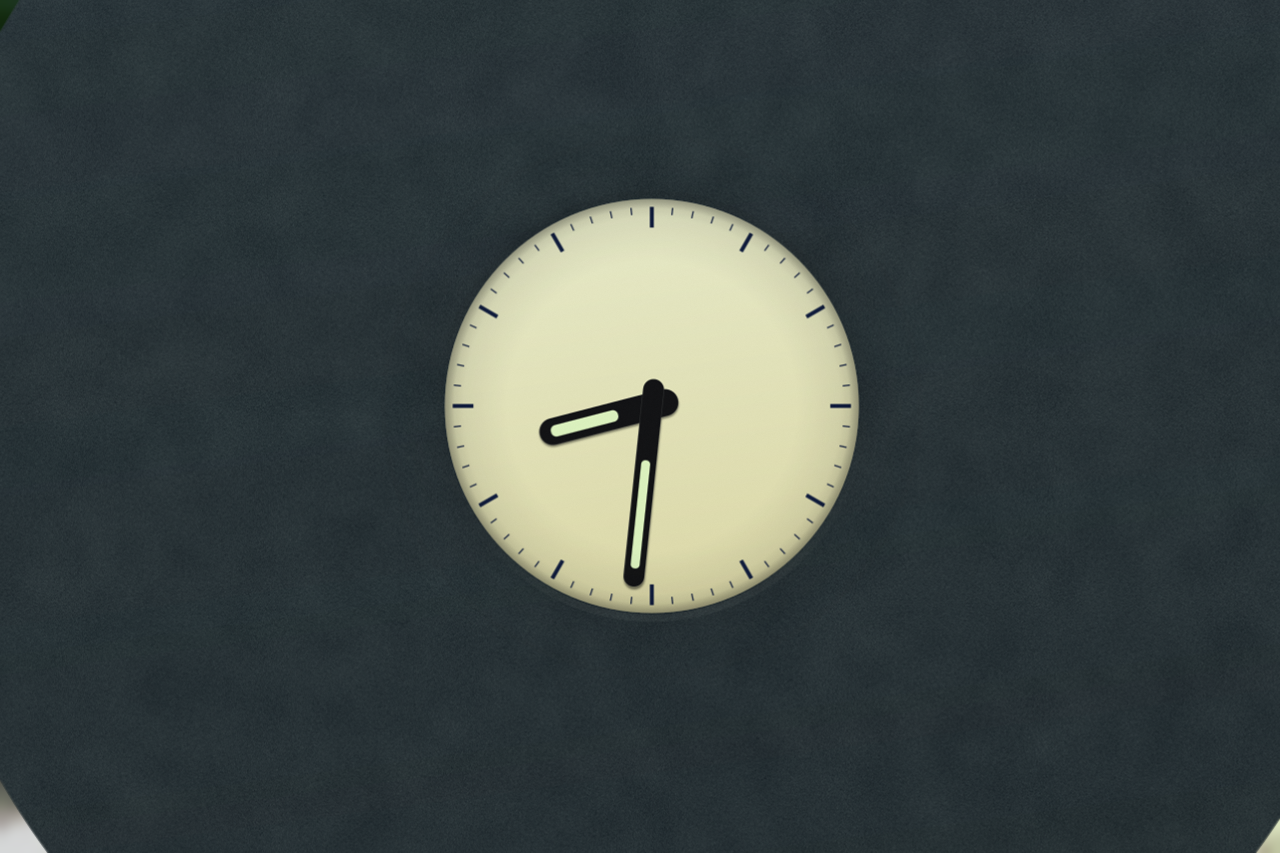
{"hour": 8, "minute": 31}
